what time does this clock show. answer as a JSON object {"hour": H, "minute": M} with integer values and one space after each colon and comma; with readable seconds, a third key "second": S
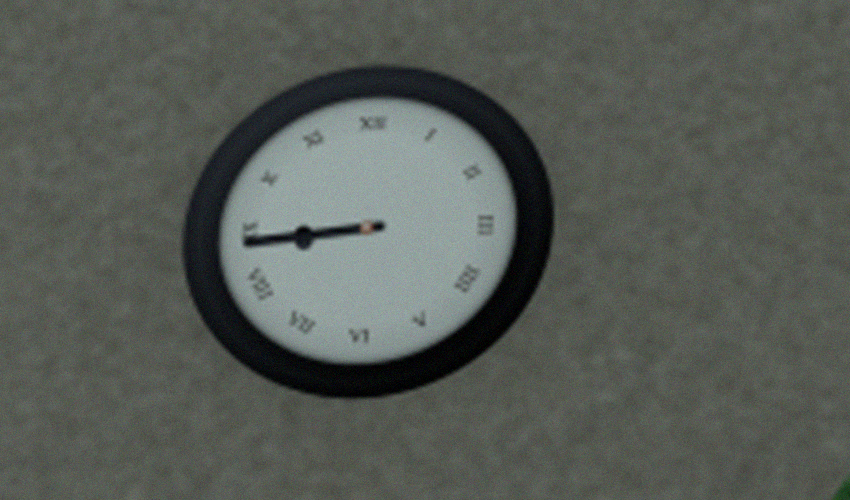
{"hour": 8, "minute": 44}
